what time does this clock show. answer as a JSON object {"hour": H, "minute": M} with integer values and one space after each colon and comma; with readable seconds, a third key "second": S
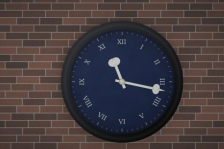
{"hour": 11, "minute": 17}
